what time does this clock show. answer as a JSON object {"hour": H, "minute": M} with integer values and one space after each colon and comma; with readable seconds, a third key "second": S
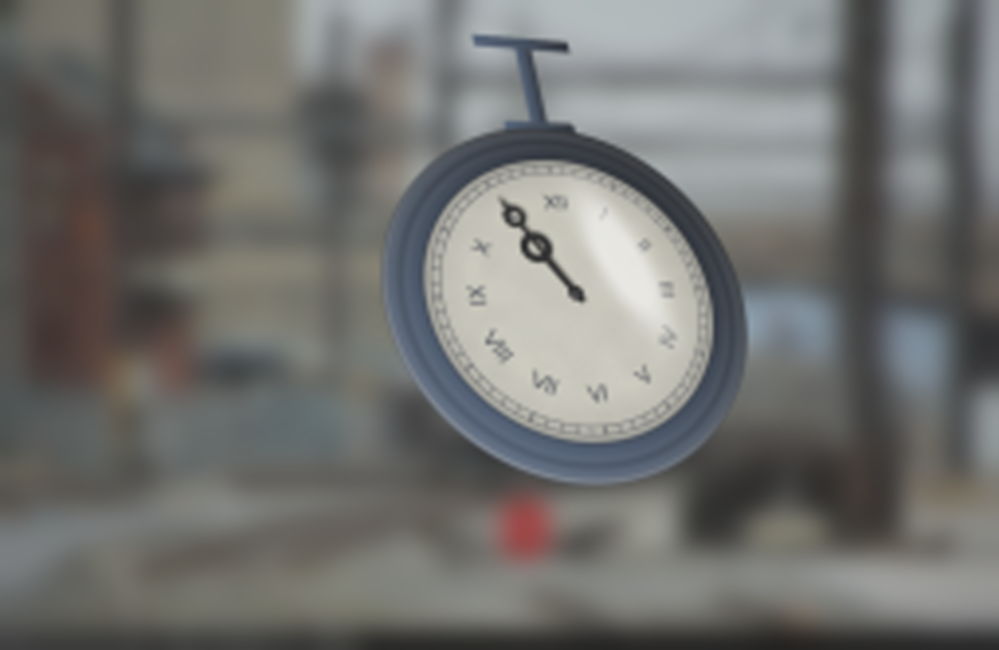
{"hour": 10, "minute": 55}
